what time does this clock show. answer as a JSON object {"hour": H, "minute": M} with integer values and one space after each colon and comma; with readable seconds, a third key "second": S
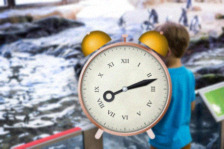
{"hour": 8, "minute": 12}
